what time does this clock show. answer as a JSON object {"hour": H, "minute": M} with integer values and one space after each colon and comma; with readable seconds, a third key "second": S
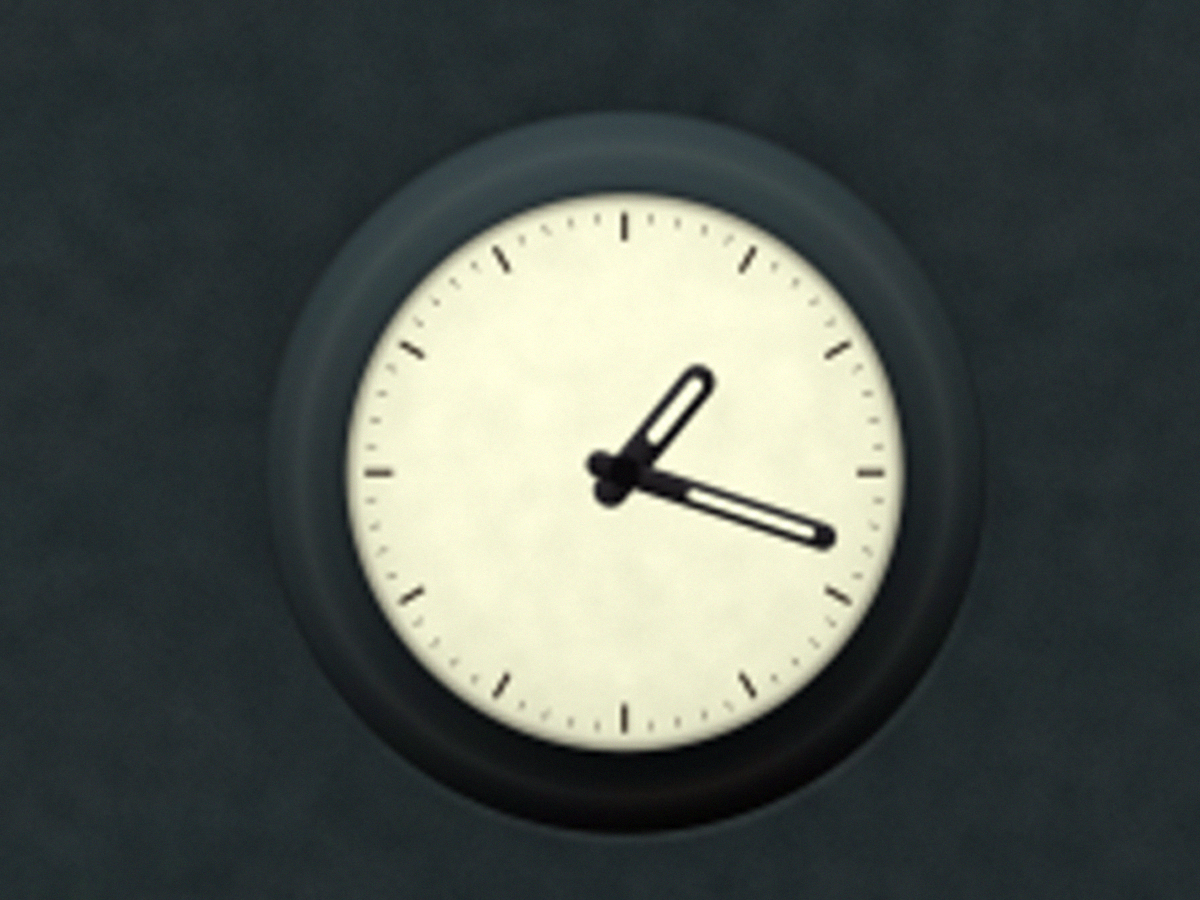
{"hour": 1, "minute": 18}
